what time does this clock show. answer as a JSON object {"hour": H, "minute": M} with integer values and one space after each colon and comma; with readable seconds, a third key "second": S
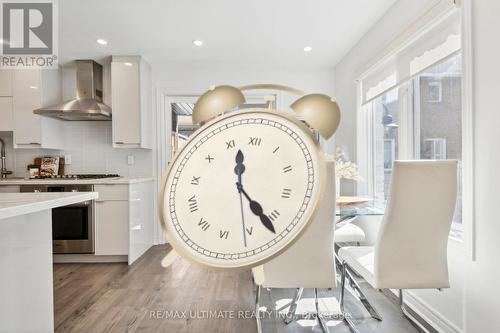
{"hour": 11, "minute": 21, "second": 26}
